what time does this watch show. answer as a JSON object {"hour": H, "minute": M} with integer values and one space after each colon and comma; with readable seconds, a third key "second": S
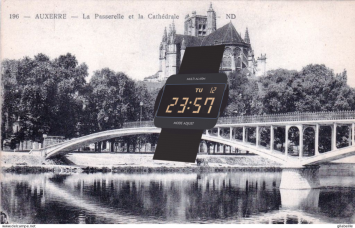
{"hour": 23, "minute": 57}
